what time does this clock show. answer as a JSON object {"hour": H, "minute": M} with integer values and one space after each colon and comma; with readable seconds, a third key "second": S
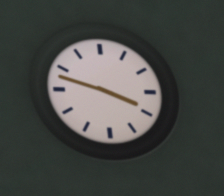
{"hour": 3, "minute": 48}
